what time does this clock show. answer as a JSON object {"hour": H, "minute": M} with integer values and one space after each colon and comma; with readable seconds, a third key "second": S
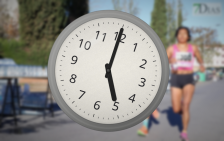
{"hour": 5, "minute": 0}
